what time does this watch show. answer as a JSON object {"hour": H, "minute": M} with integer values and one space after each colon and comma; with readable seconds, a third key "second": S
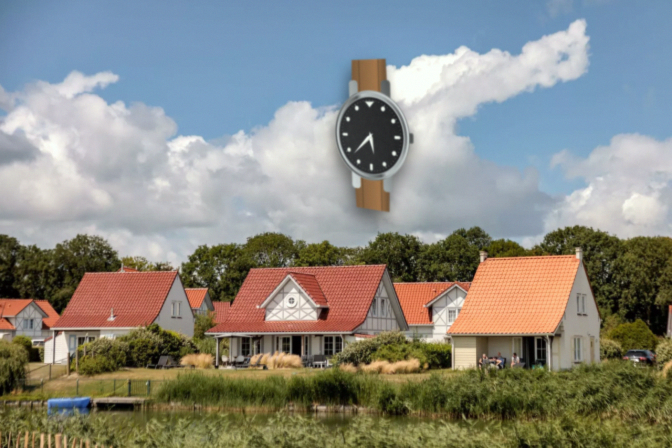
{"hour": 5, "minute": 38}
